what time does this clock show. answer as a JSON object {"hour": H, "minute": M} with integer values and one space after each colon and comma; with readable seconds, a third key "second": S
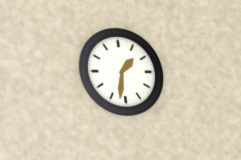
{"hour": 1, "minute": 32}
